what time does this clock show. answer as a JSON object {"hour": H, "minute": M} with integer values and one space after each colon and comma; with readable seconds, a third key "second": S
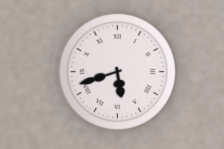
{"hour": 5, "minute": 42}
